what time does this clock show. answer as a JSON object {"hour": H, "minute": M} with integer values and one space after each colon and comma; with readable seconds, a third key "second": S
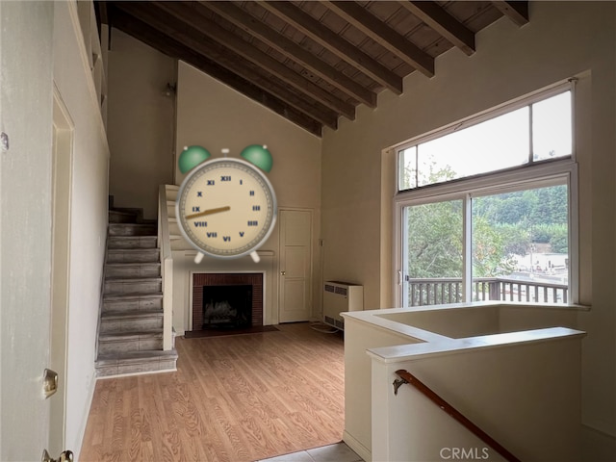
{"hour": 8, "minute": 43}
